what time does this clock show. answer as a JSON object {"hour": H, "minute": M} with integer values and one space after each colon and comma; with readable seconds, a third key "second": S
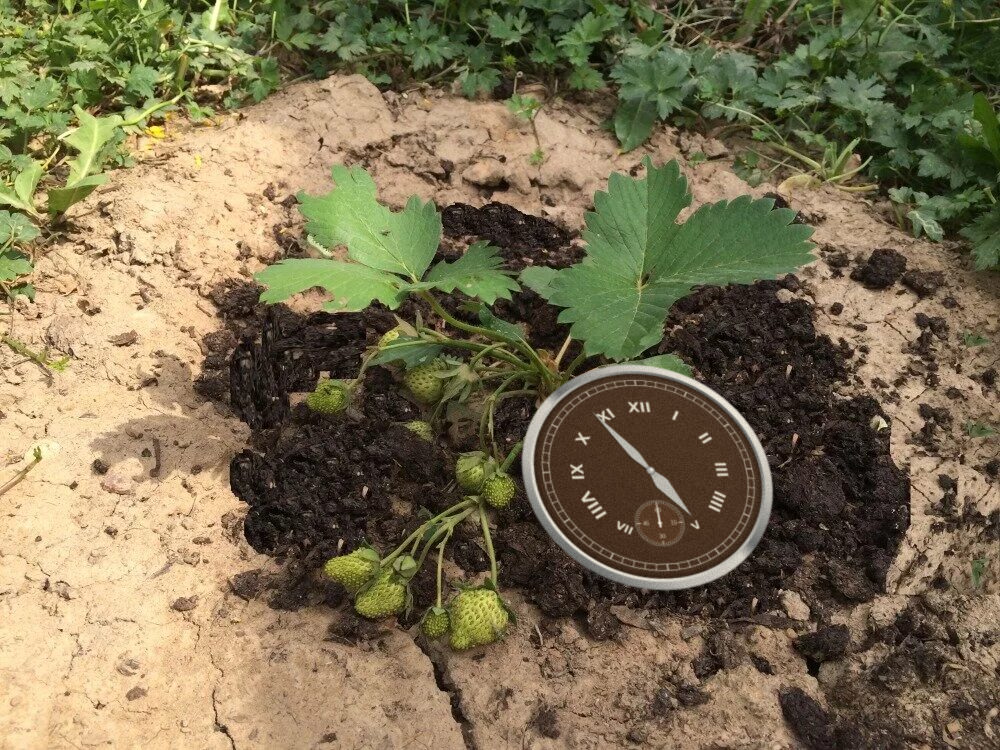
{"hour": 4, "minute": 54}
